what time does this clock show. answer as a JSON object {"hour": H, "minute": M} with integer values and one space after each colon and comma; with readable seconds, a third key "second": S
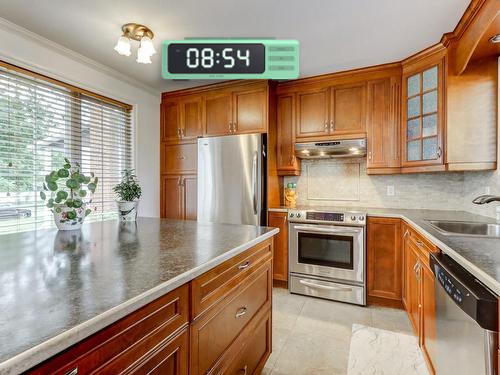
{"hour": 8, "minute": 54}
